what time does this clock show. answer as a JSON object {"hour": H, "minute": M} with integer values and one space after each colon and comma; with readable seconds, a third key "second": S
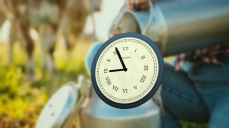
{"hour": 8, "minute": 56}
